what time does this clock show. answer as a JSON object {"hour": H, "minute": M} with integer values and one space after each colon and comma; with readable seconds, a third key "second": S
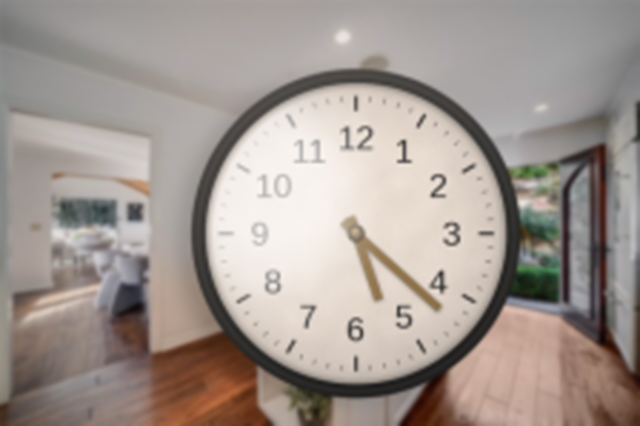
{"hour": 5, "minute": 22}
